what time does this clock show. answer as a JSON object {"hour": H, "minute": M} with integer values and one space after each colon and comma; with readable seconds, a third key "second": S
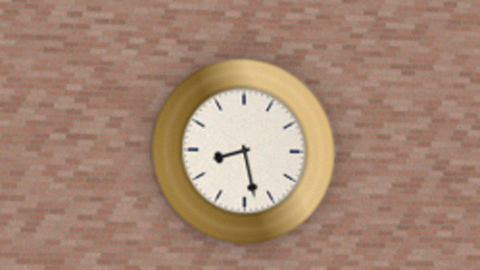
{"hour": 8, "minute": 28}
